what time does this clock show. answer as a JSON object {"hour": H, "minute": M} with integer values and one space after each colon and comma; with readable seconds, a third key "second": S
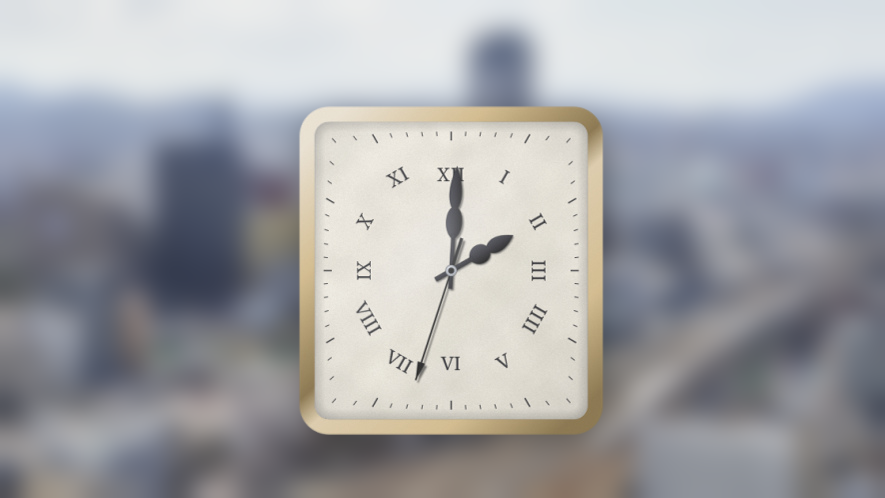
{"hour": 2, "minute": 0, "second": 33}
